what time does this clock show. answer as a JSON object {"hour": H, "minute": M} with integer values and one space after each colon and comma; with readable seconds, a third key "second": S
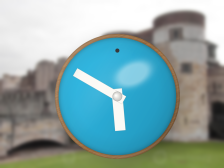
{"hour": 5, "minute": 50}
